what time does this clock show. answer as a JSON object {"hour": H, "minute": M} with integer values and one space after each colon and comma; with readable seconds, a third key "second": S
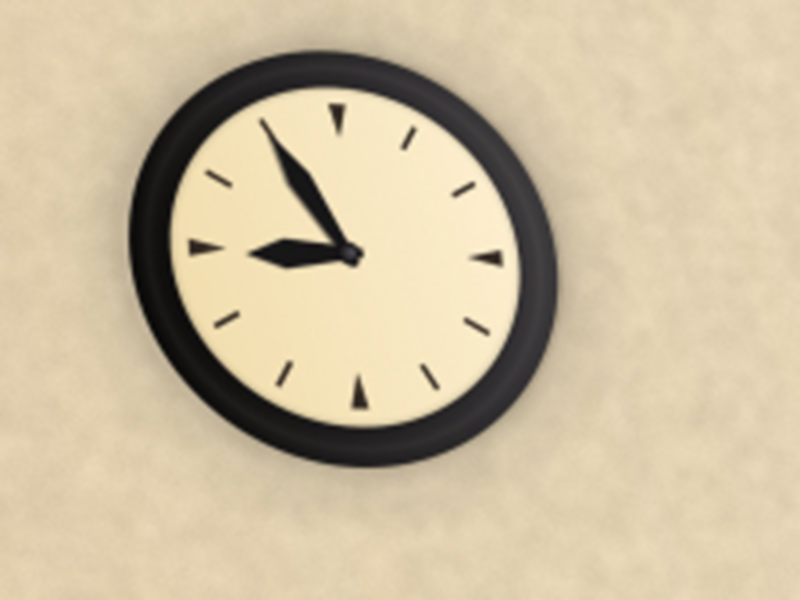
{"hour": 8, "minute": 55}
